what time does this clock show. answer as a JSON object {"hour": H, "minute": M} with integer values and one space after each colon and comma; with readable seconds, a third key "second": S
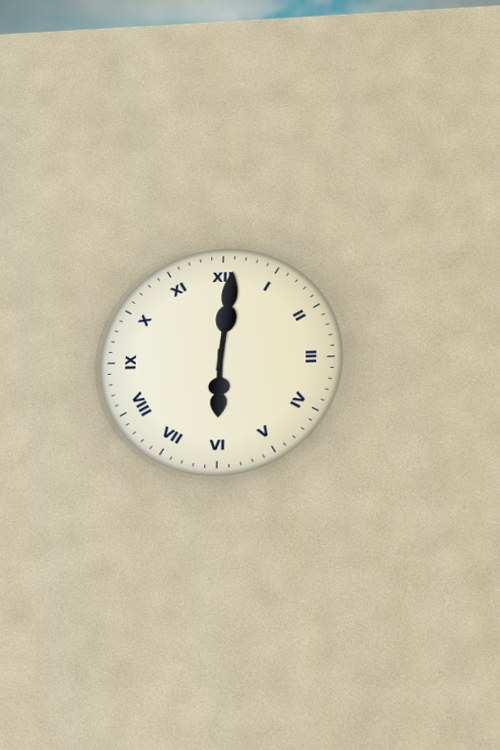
{"hour": 6, "minute": 1}
